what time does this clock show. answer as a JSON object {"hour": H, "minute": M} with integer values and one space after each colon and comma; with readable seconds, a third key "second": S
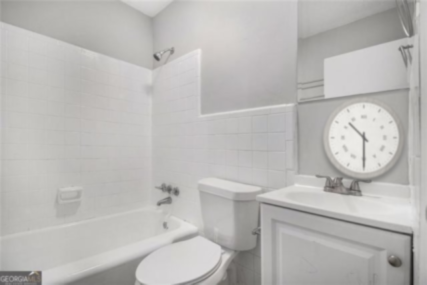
{"hour": 10, "minute": 30}
